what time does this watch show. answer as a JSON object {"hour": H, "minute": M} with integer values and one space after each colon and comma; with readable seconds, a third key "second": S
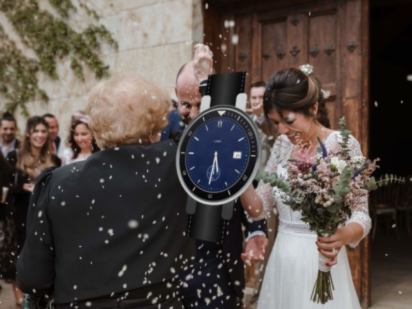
{"hour": 5, "minute": 31}
